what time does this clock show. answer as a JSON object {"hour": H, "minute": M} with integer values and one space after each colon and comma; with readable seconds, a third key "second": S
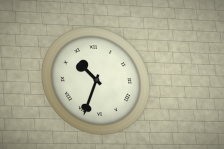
{"hour": 10, "minute": 34}
